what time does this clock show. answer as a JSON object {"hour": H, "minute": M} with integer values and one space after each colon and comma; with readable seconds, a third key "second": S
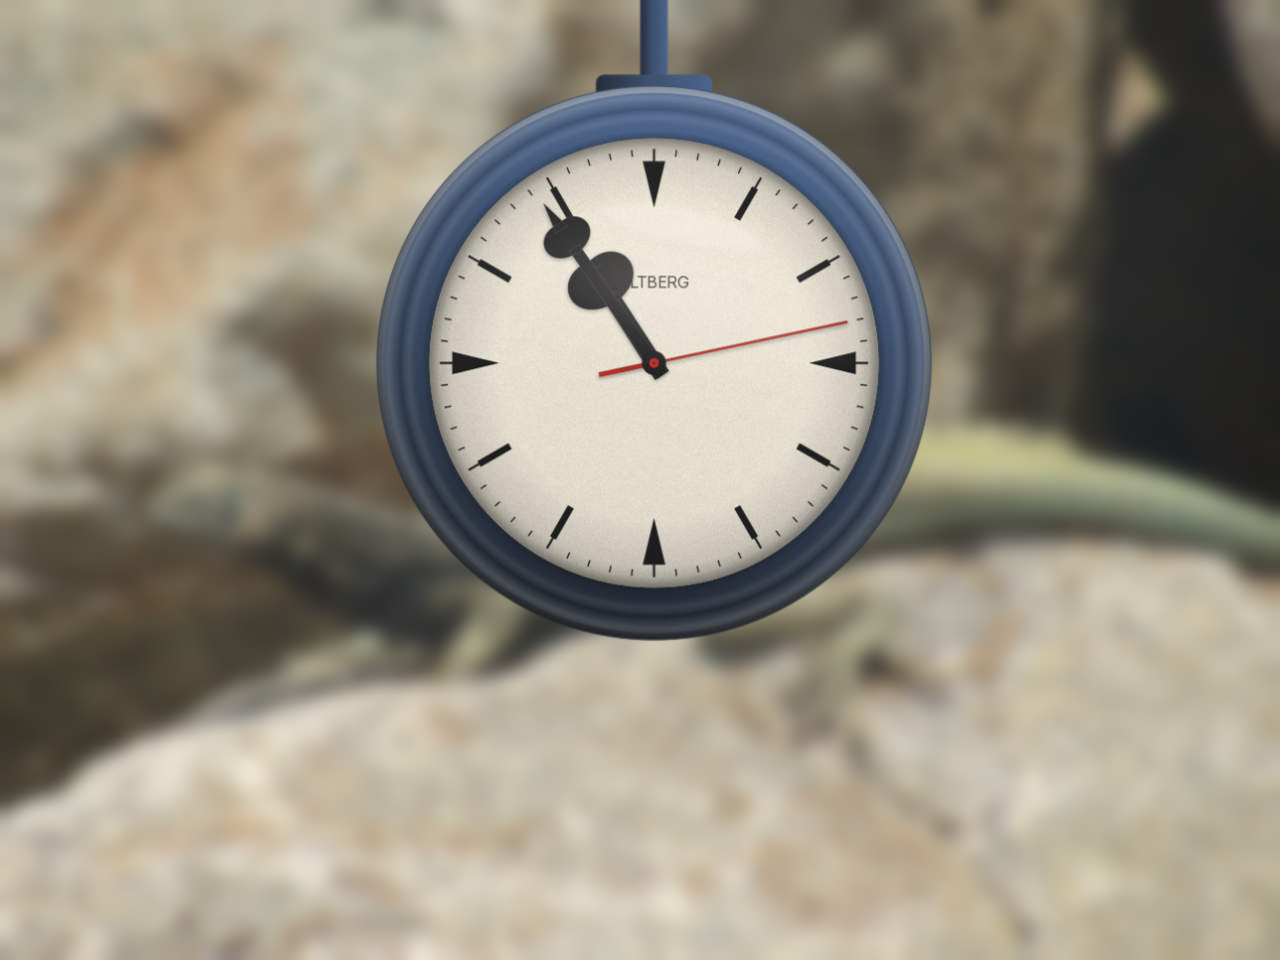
{"hour": 10, "minute": 54, "second": 13}
